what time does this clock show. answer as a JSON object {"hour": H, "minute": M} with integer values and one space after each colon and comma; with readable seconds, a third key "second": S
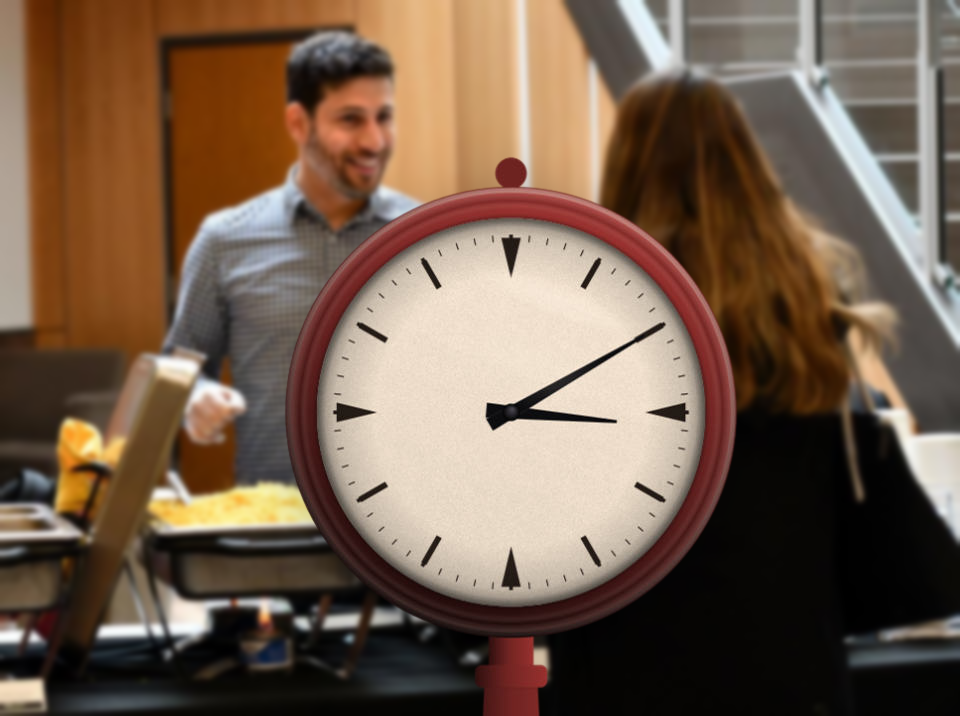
{"hour": 3, "minute": 10}
